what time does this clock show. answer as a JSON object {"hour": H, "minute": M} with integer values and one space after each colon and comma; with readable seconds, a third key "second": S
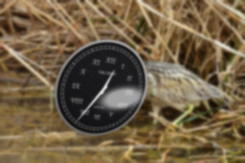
{"hour": 12, "minute": 35}
